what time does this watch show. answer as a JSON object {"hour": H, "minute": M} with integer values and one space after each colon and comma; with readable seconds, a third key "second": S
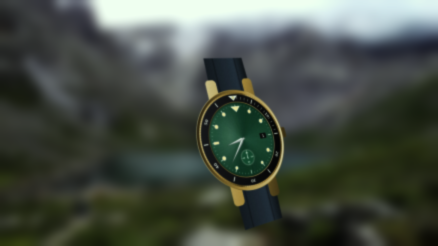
{"hour": 8, "minute": 37}
